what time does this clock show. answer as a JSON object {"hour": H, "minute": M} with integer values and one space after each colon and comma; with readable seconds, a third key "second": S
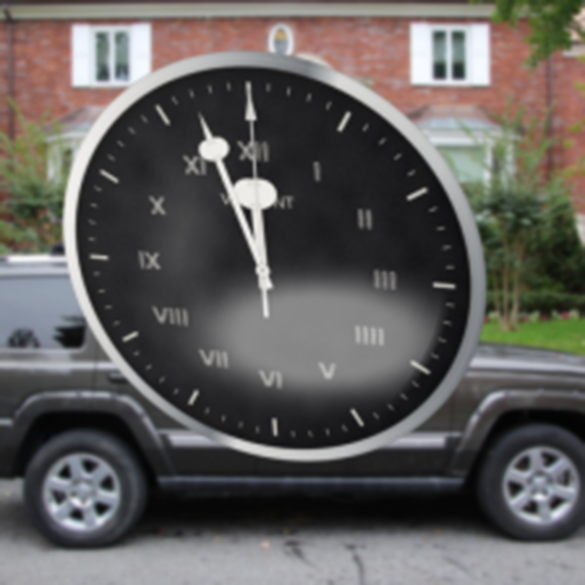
{"hour": 11, "minute": 57, "second": 0}
